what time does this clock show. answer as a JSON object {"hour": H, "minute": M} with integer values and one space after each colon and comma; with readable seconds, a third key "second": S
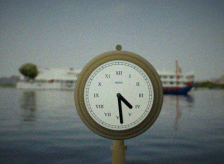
{"hour": 4, "minute": 29}
